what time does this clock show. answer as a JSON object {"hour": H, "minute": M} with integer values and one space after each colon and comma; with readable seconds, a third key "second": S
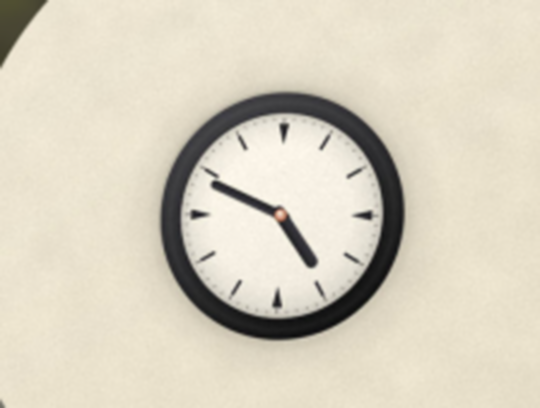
{"hour": 4, "minute": 49}
